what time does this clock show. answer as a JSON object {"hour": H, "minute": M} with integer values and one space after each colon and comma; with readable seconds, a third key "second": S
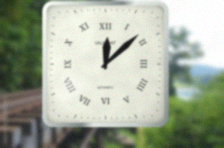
{"hour": 12, "minute": 8}
